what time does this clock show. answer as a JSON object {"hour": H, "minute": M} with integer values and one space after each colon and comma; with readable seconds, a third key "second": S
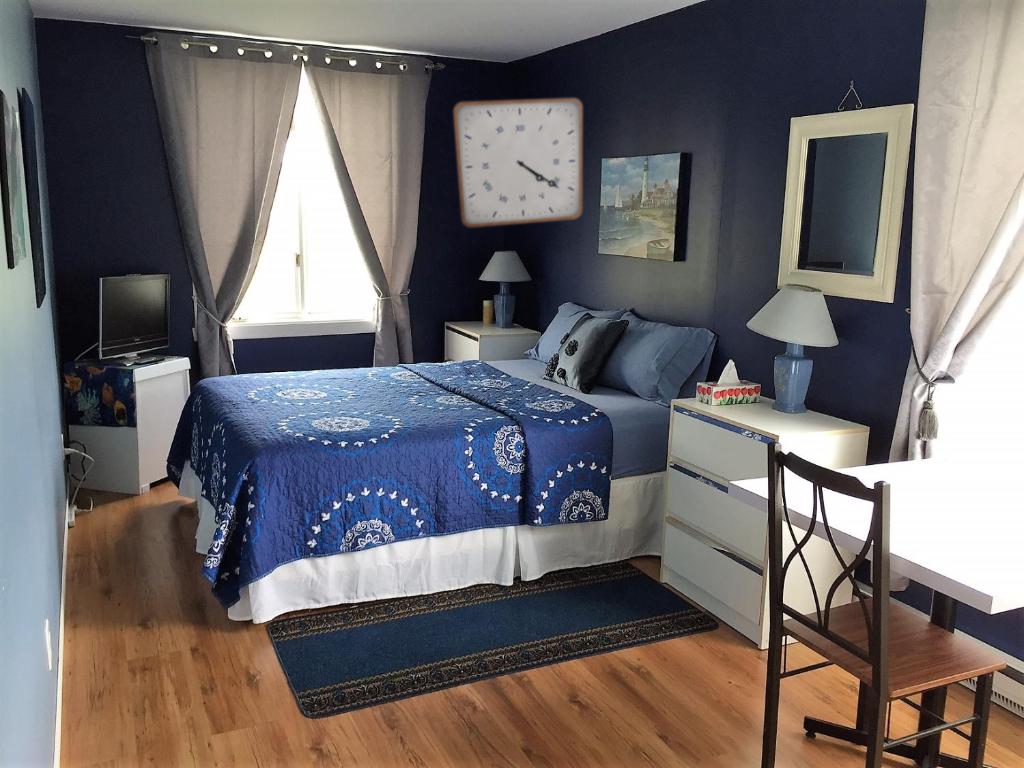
{"hour": 4, "minute": 21}
